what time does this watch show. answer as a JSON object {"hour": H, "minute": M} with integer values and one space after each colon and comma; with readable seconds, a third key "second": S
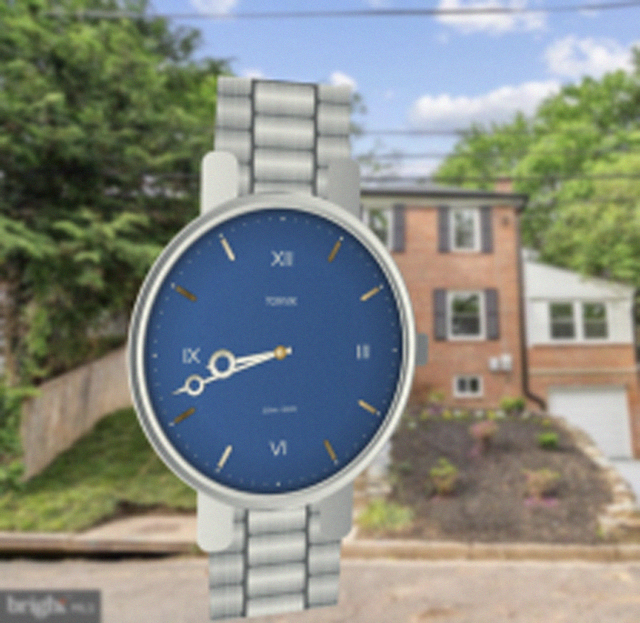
{"hour": 8, "minute": 42}
